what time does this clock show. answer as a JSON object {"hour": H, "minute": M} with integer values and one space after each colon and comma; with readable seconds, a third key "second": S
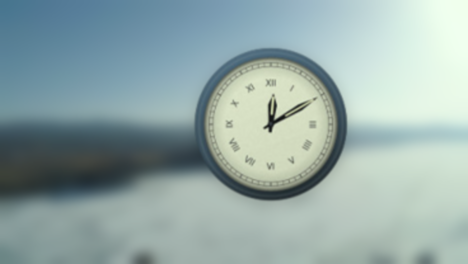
{"hour": 12, "minute": 10}
